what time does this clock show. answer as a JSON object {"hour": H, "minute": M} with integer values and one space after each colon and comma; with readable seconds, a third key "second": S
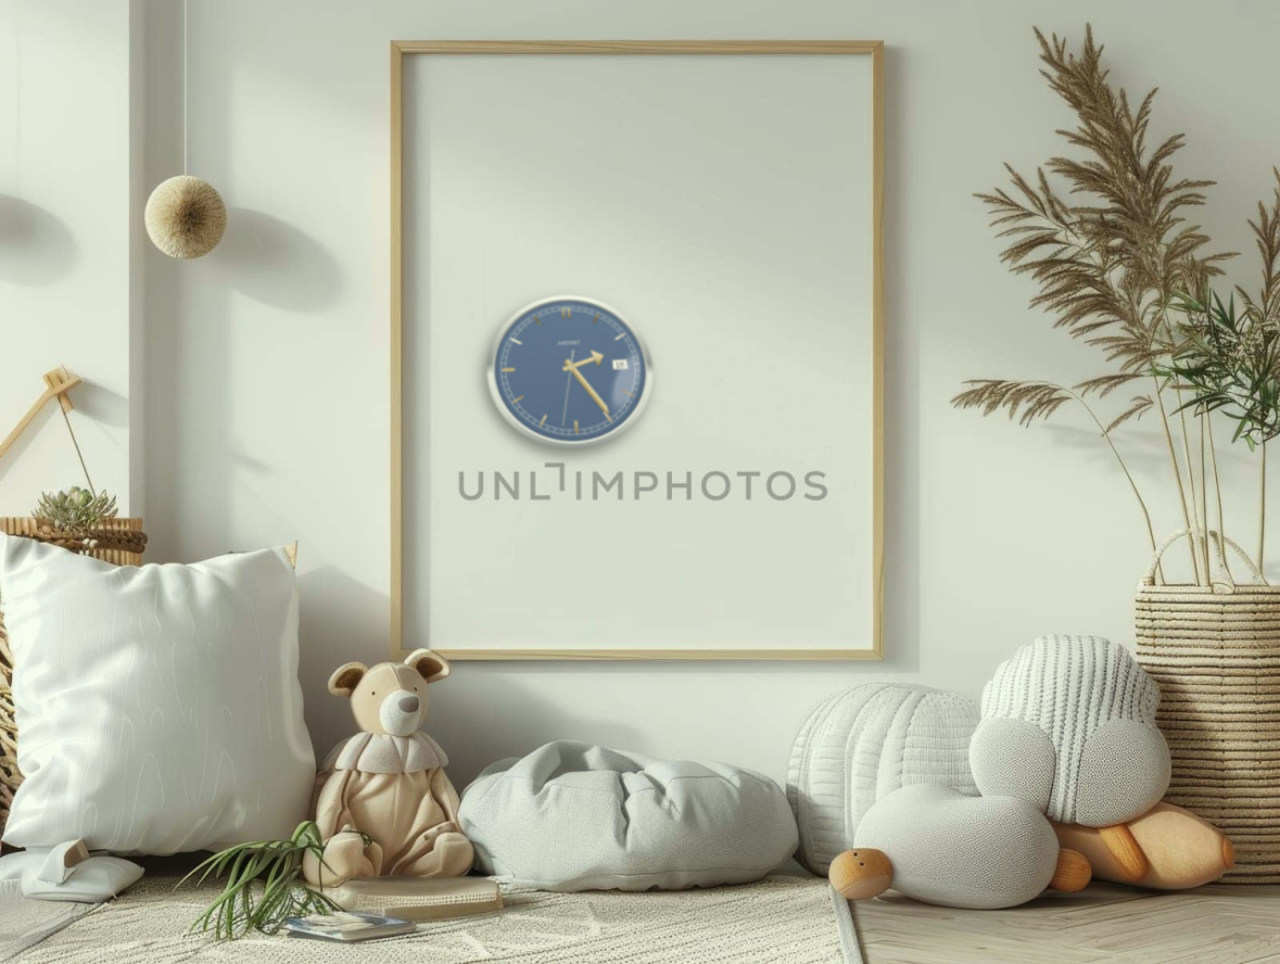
{"hour": 2, "minute": 24, "second": 32}
